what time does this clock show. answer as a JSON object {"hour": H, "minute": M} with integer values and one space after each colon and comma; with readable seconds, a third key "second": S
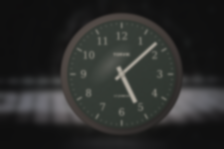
{"hour": 5, "minute": 8}
